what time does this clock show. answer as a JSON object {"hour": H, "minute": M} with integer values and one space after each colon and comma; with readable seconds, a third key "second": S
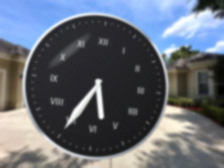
{"hour": 5, "minute": 35}
